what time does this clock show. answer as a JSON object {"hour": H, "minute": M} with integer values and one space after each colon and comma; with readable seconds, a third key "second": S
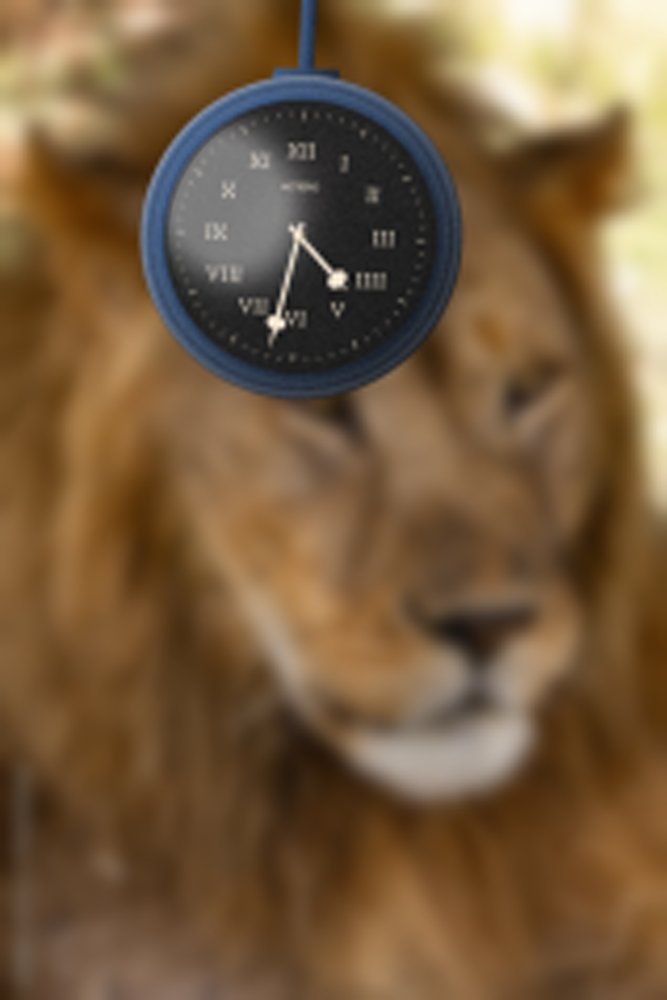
{"hour": 4, "minute": 32}
